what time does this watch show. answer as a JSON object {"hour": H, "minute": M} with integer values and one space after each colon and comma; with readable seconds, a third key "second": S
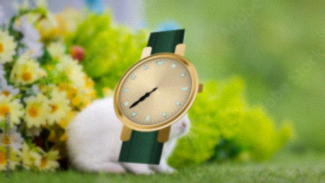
{"hour": 7, "minute": 38}
